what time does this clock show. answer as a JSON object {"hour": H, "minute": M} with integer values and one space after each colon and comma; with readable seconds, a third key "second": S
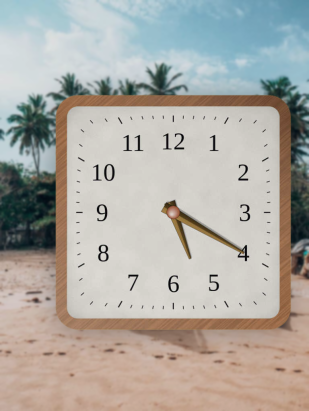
{"hour": 5, "minute": 20}
